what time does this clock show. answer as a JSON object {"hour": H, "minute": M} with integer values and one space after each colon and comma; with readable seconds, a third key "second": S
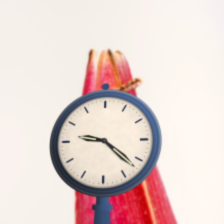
{"hour": 9, "minute": 22}
